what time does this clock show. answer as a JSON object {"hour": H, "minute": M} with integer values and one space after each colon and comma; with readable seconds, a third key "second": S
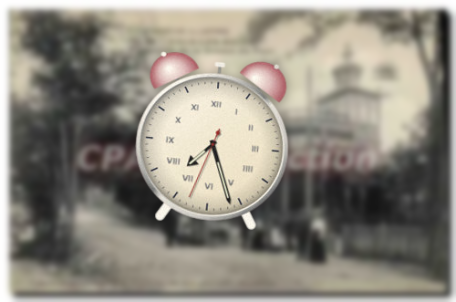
{"hour": 7, "minute": 26, "second": 33}
